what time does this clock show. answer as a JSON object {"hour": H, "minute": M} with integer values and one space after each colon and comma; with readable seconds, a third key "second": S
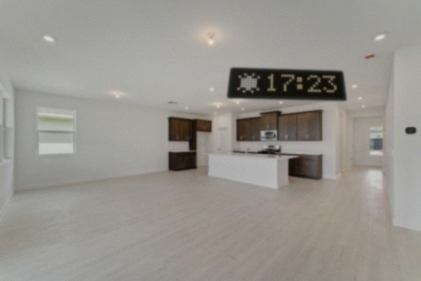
{"hour": 17, "minute": 23}
